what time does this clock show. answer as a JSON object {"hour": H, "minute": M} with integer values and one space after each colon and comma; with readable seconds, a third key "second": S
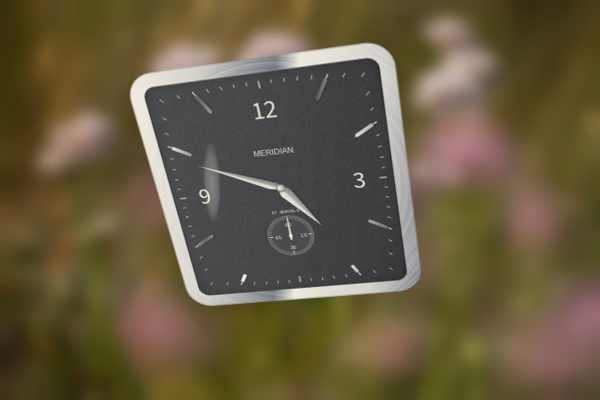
{"hour": 4, "minute": 49}
